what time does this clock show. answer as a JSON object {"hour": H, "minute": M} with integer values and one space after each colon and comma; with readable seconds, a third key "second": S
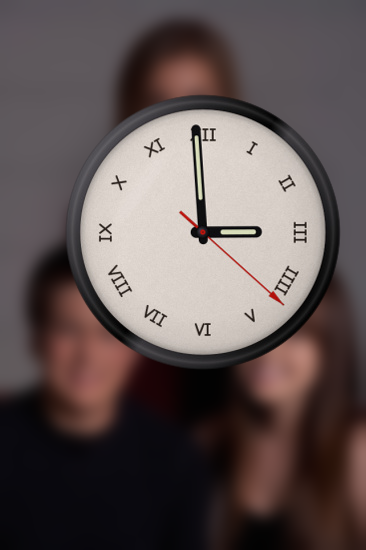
{"hour": 2, "minute": 59, "second": 22}
